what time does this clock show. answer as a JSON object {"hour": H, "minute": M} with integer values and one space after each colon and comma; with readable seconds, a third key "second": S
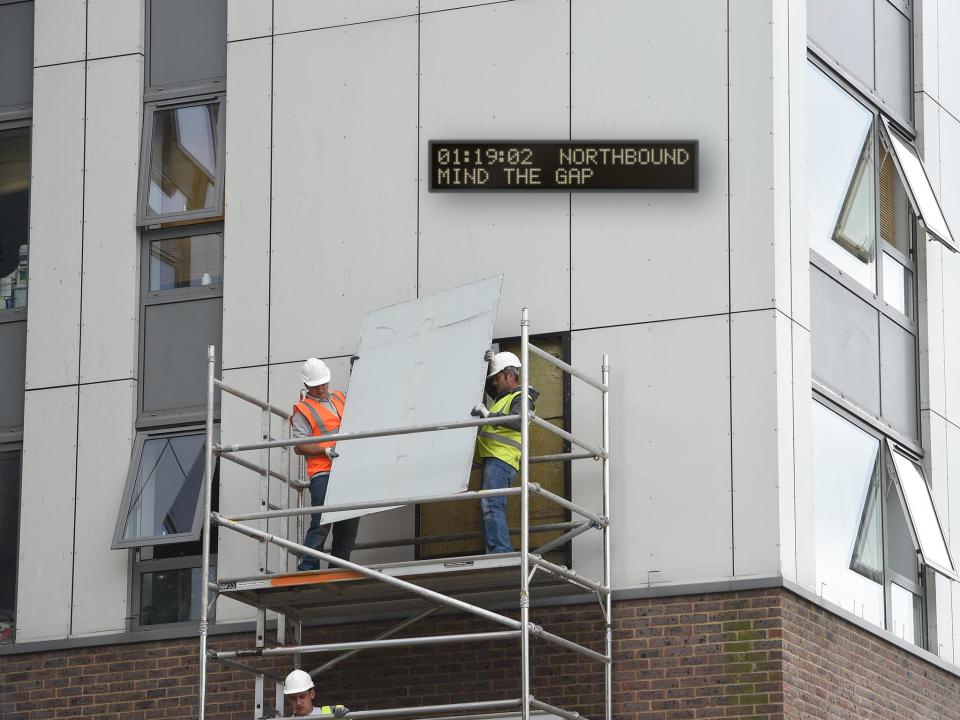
{"hour": 1, "minute": 19, "second": 2}
